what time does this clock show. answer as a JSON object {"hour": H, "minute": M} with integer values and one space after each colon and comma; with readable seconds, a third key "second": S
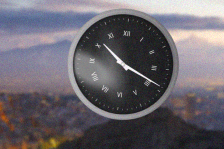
{"hour": 10, "minute": 19}
